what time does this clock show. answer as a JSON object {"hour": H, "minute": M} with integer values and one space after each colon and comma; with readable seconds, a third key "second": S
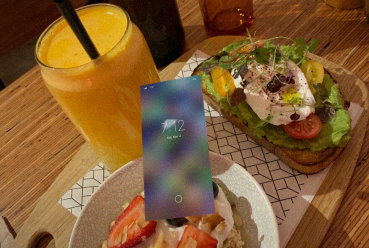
{"hour": 7, "minute": 12}
